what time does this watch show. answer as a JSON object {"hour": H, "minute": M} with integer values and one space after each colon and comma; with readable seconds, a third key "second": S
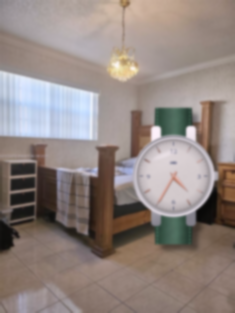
{"hour": 4, "minute": 35}
